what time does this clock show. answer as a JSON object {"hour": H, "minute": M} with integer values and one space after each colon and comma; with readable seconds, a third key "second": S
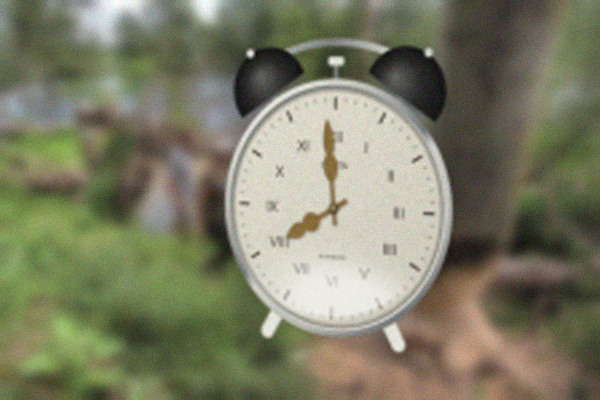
{"hour": 7, "minute": 59}
